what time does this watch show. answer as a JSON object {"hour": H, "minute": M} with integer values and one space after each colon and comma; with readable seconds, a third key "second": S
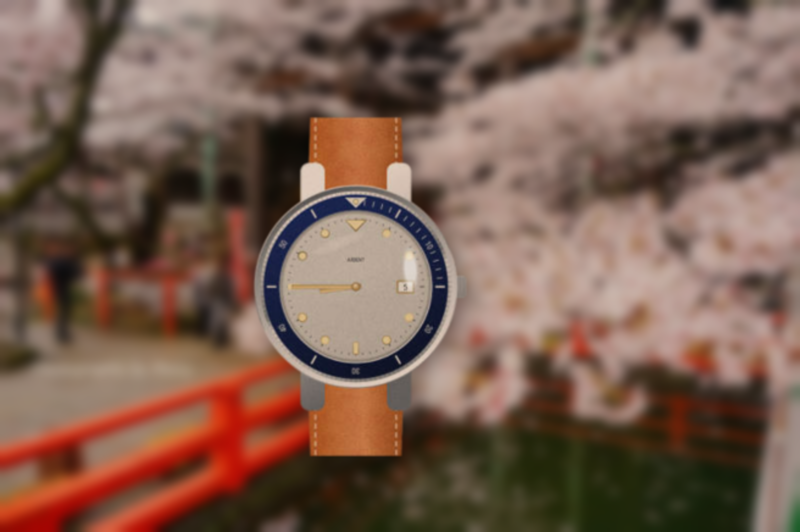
{"hour": 8, "minute": 45}
